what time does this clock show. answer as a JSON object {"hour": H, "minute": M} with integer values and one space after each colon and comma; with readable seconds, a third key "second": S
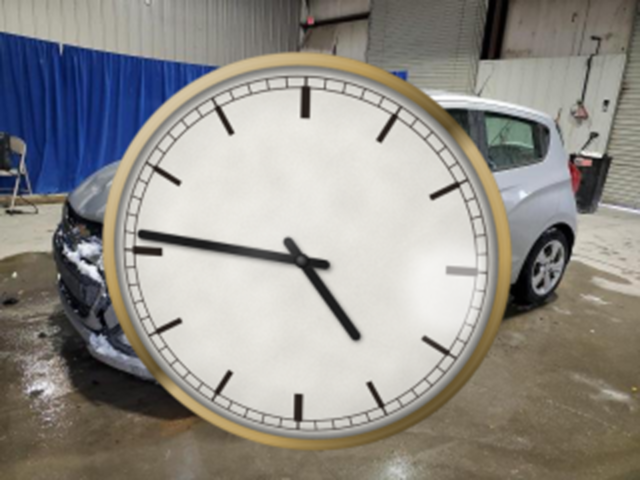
{"hour": 4, "minute": 46}
